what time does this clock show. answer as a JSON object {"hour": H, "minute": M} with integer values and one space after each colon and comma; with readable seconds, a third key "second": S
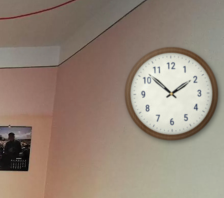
{"hour": 1, "minute": 52}
